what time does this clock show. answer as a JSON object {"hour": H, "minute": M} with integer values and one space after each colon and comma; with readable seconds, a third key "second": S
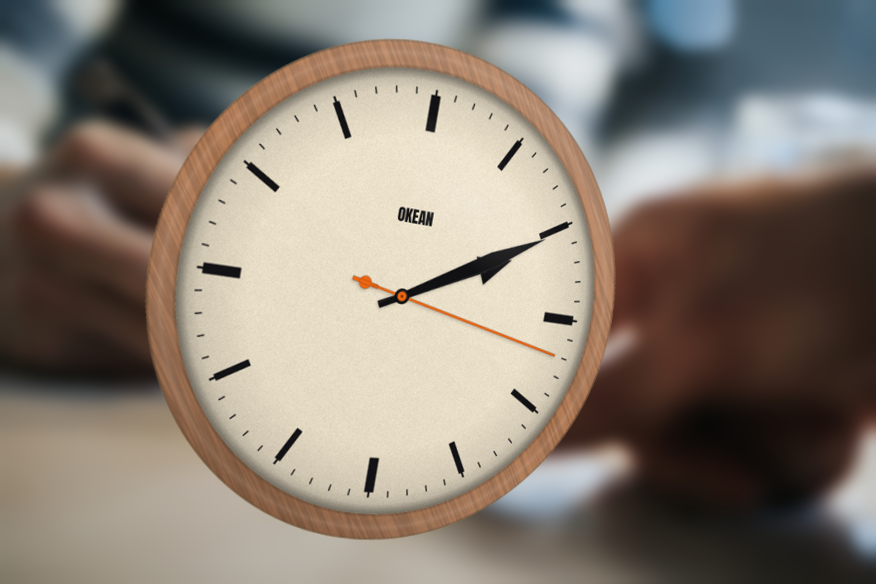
{"hour": 2, "minute": 10, "second": 17}
